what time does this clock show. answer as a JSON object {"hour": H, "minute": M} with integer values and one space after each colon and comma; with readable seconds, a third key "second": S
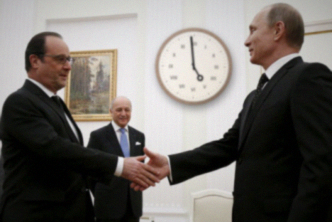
{"hour": 4, "minute": 59}
